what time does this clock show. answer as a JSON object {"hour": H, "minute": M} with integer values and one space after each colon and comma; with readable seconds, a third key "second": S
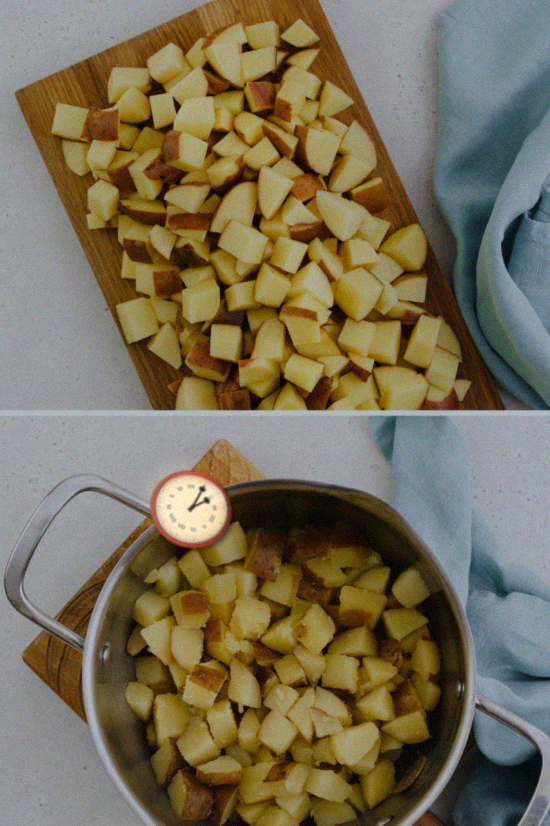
{"hour": 2, "minute": 5}
